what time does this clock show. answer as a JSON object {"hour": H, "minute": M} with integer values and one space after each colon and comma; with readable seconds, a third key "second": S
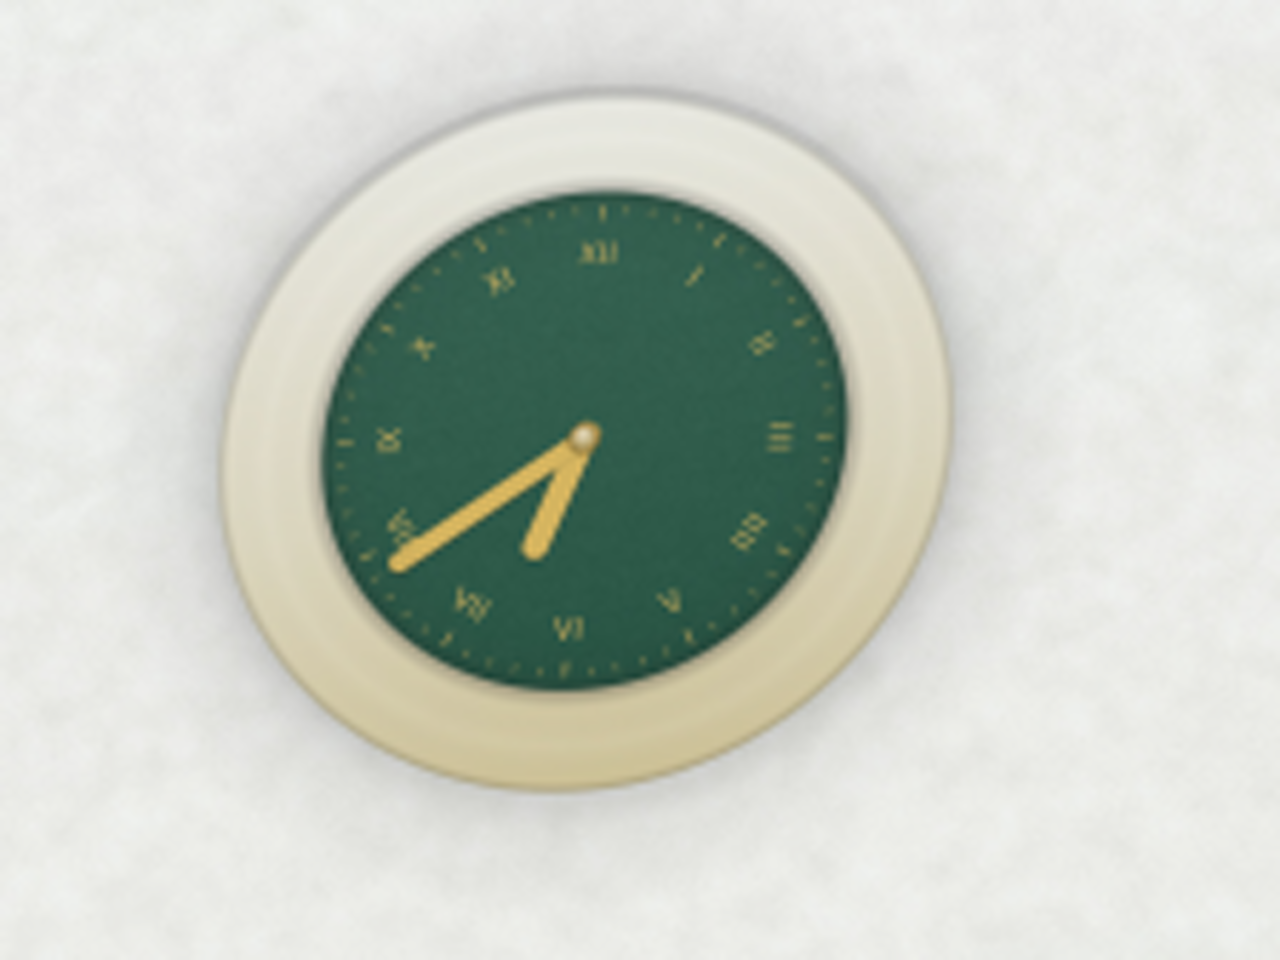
{"hour": 6, "minute": 39}
